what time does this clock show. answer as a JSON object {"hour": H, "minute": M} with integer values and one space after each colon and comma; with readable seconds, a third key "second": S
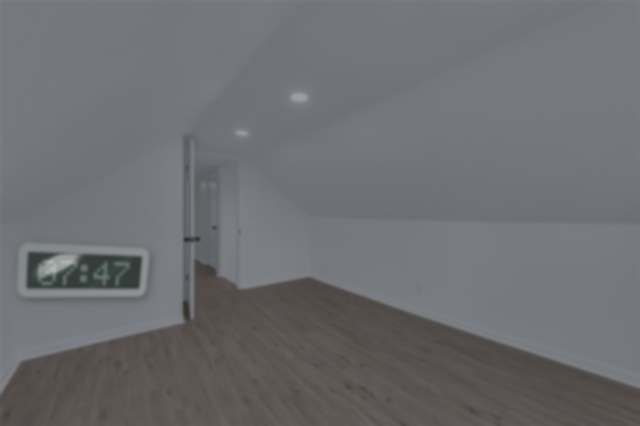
{"hour": 7, "minute": 47}
